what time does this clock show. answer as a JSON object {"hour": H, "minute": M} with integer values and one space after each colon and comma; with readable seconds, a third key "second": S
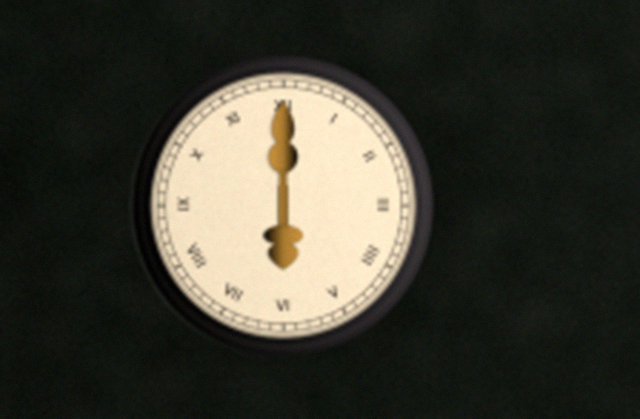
{"hour": 6, "minute": 0}
